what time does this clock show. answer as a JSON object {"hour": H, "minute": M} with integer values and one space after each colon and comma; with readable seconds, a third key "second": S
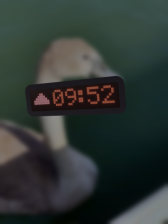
{"hour": 9, "minute": 52}
